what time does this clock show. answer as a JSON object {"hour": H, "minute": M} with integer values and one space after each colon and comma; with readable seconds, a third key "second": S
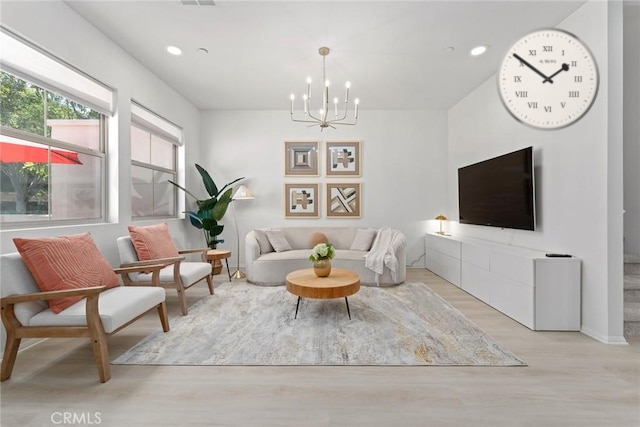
{"hour": 1, "minute": 51}
